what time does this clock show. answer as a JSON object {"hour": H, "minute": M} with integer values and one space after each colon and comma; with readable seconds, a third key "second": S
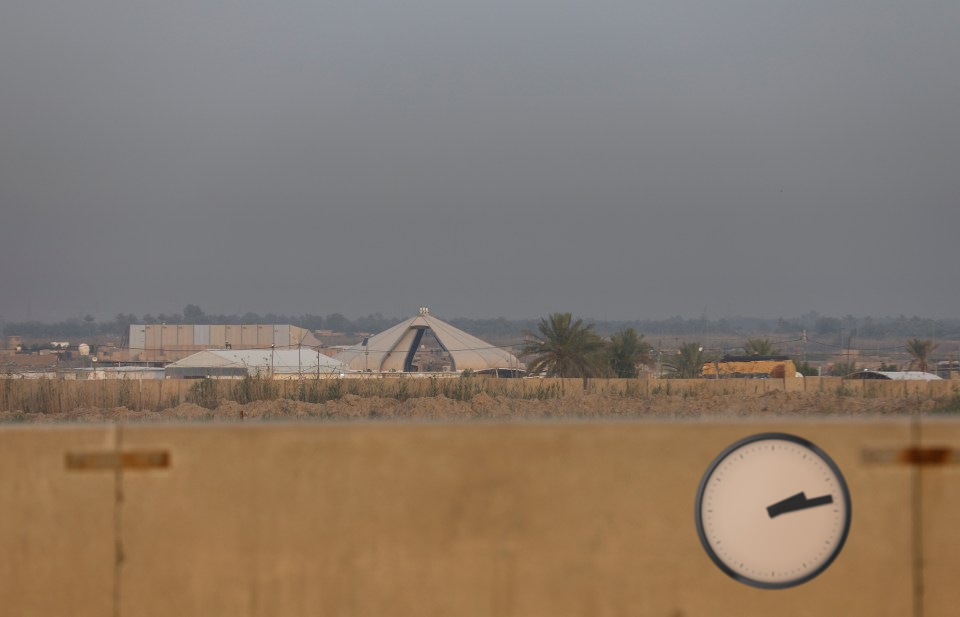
{"hour": 2, "minute": 13}
